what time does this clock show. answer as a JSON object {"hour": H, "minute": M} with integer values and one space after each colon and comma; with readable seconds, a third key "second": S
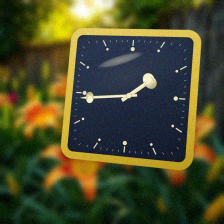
{"hour": 1, "minute": 44}
